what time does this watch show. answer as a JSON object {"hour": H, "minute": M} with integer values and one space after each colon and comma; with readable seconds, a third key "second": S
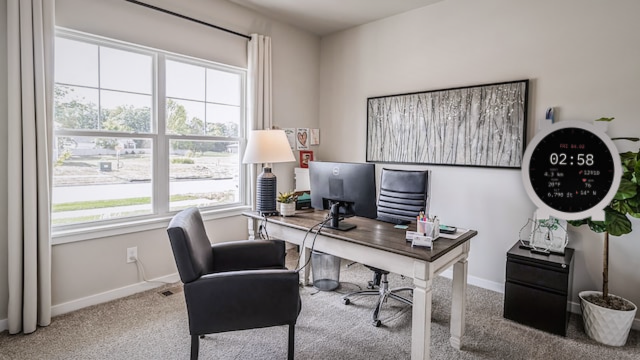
{"hour": 2, "minute": 58}
